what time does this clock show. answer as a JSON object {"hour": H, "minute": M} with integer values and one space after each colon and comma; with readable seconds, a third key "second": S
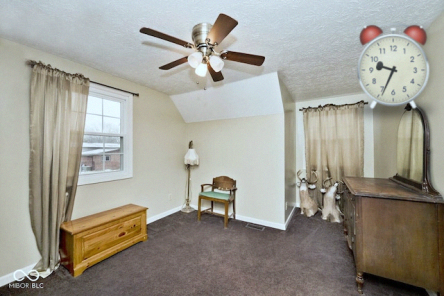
{"hour": 9, "minute": 34}
